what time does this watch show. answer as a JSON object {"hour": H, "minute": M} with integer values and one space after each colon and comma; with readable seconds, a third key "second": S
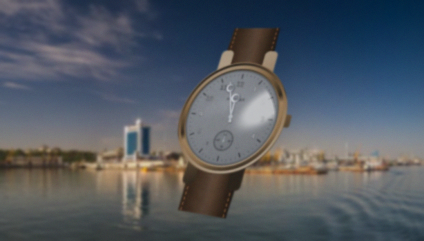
{"hour": 11, "minute": 57}
